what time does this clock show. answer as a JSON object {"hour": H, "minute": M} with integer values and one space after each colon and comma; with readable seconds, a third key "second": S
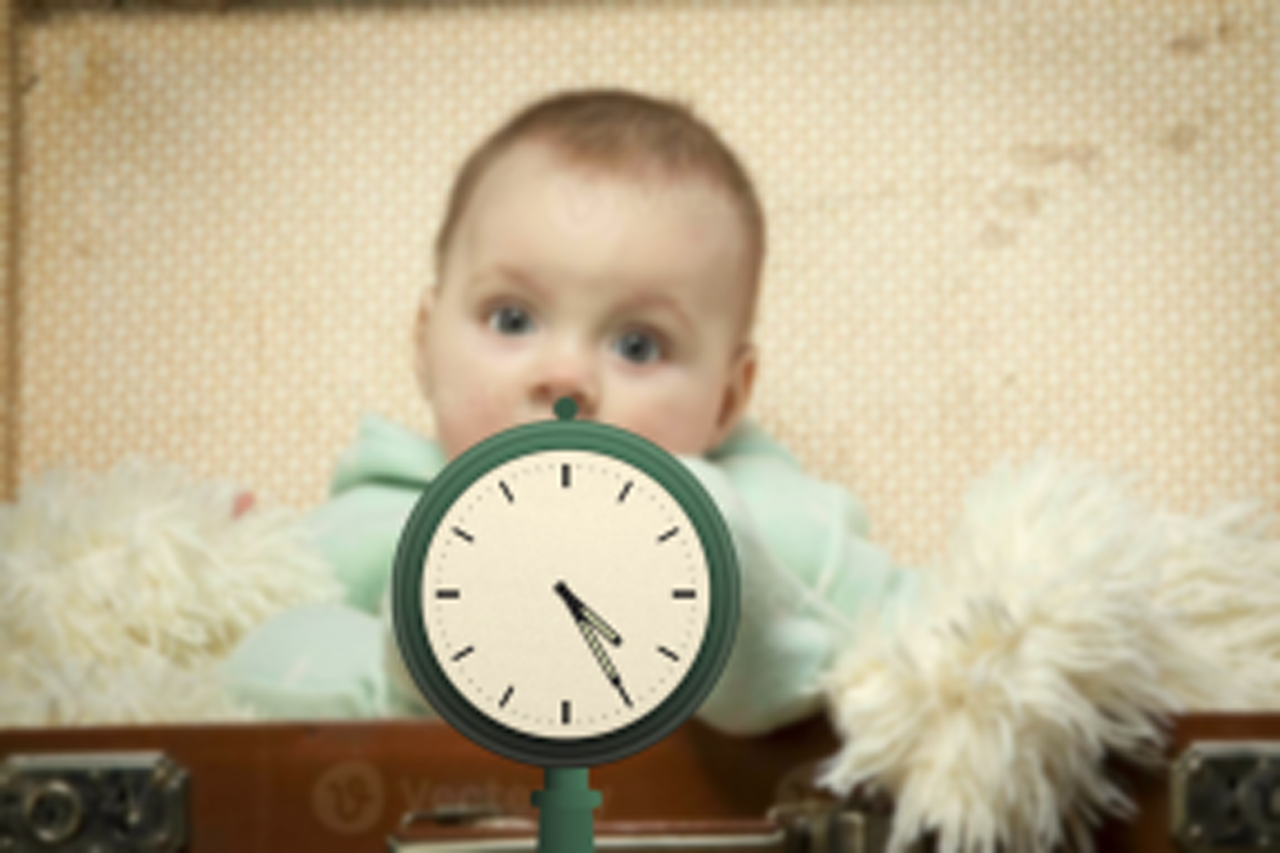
{"hour": 4, "minute": 25}
